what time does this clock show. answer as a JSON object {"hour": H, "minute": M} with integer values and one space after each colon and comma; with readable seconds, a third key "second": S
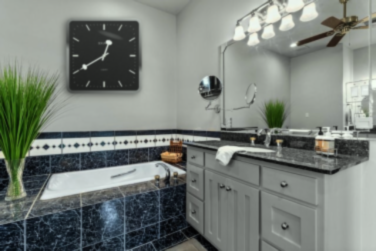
{"hour": 12, "minute": 40}
